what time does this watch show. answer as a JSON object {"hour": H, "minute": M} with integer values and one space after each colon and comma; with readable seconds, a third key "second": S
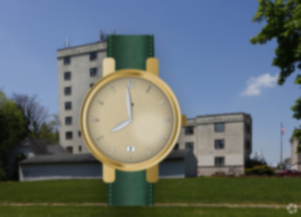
{"hour": 7, "minute": 59}
